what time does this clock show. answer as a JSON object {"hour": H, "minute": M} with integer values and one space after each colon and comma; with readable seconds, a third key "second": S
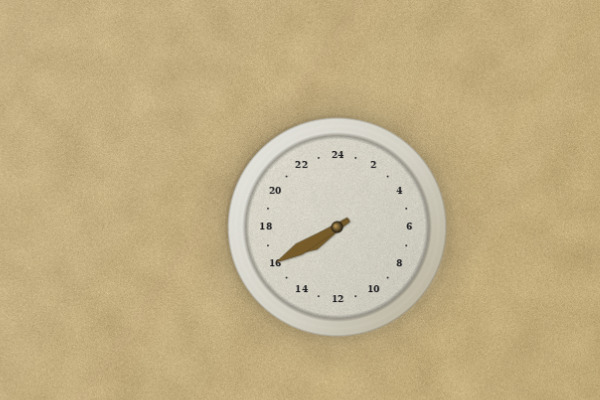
{"hour": 15, "minute": 40}
